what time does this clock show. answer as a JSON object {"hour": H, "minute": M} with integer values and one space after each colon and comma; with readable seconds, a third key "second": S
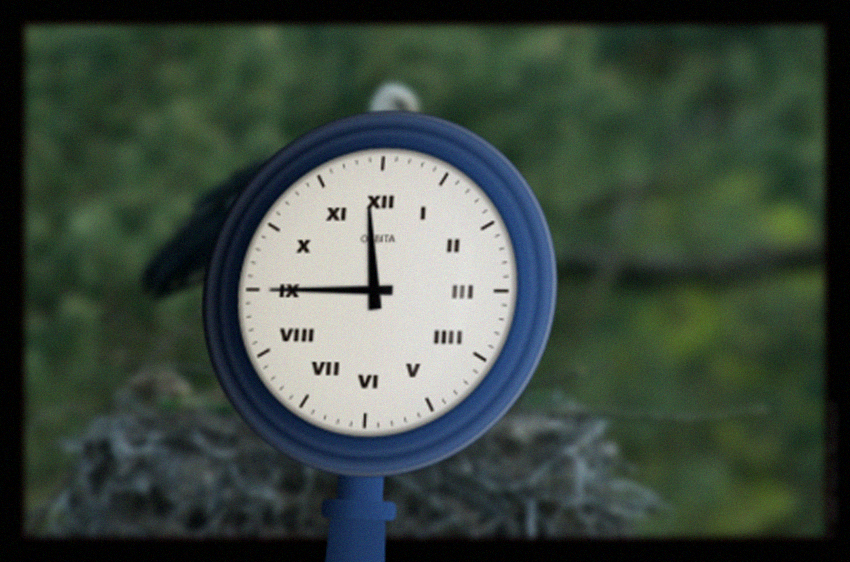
{"hour": 11, "minute": 45}
